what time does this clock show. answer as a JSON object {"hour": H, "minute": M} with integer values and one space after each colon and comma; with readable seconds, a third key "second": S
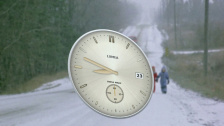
{"hour": 8, "minute": 48}
